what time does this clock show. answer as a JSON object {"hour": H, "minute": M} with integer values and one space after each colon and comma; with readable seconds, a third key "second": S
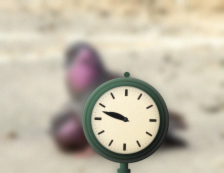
{"hour": 9, "minute": 48}
